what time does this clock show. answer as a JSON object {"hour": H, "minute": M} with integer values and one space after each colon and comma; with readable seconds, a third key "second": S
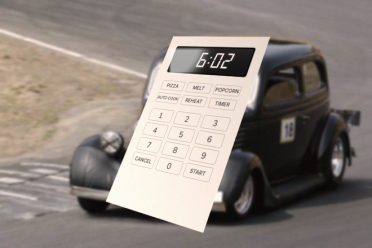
{"hour": 6, "minute": 2}
